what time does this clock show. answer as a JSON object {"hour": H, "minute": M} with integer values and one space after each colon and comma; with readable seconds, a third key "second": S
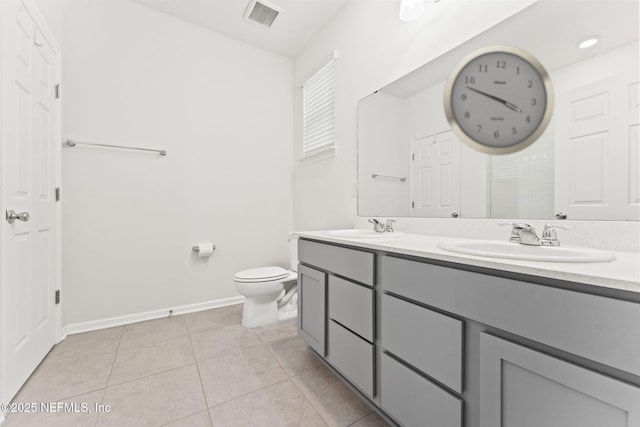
{"hour": 3, "minute": 48}
